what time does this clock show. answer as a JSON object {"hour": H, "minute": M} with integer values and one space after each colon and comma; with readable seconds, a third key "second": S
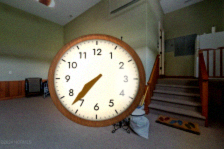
{"hour": 7, "minute": 37}
